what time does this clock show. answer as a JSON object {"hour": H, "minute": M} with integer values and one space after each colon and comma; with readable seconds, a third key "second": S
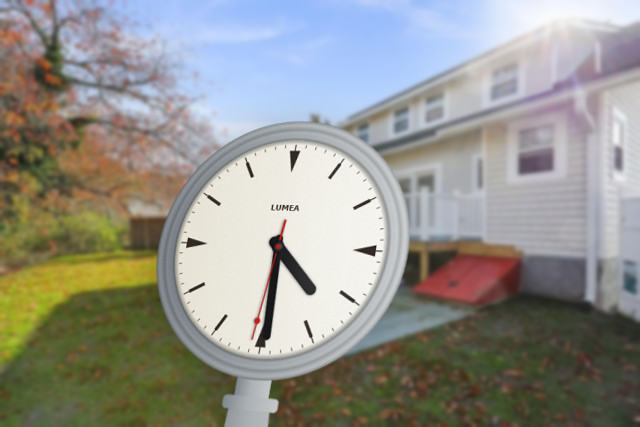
{"hour": 4, "minute": 29, "second": 31}
